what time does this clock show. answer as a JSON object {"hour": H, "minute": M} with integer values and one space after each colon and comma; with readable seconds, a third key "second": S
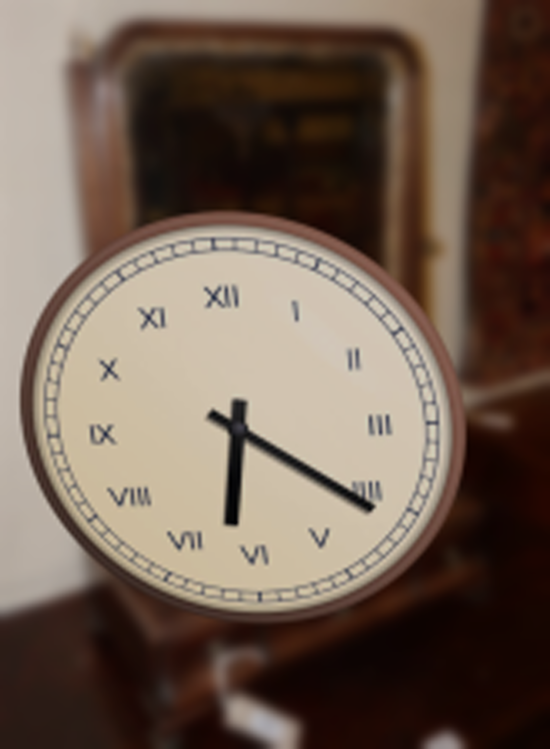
{"hour": 6, "minute": 21}
